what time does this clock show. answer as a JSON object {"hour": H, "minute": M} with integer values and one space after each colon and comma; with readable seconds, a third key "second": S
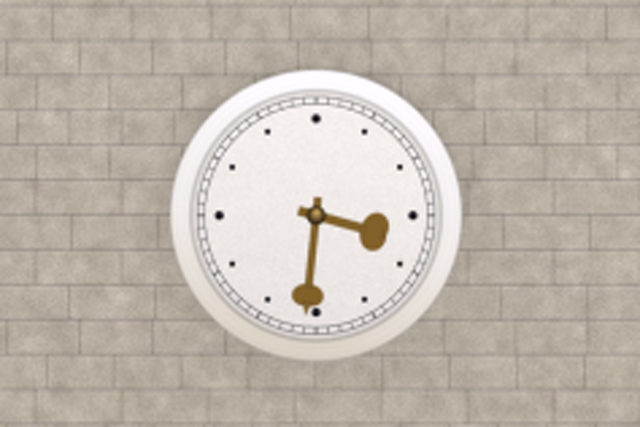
{"hour": 3, "minute": 31}
